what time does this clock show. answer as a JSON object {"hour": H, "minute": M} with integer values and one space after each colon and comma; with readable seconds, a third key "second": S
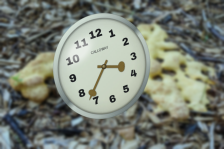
{"hour": 3, "minute": 37}
